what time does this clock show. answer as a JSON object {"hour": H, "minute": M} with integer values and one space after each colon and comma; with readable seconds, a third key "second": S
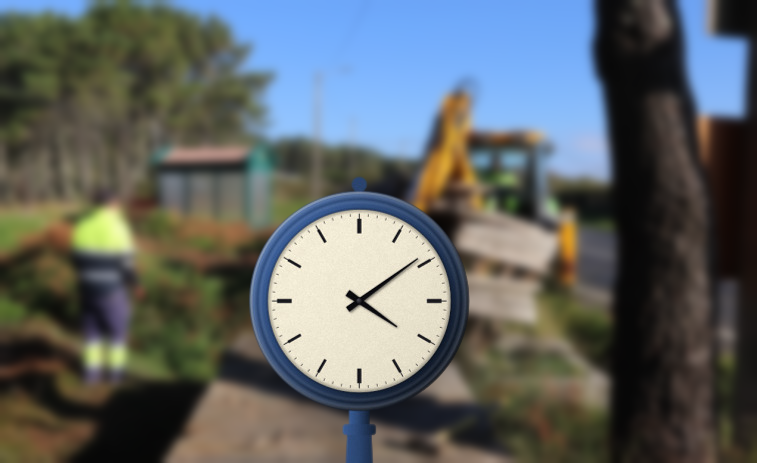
{"hour": 4, "minute": 9}
